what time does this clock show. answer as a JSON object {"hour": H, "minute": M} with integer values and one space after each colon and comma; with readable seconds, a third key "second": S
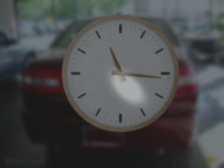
{"hour": 11, "minute": 16}
